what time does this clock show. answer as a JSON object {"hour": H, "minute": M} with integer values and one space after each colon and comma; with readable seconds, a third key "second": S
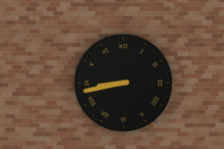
{"hour": 8, "minute": 43}
